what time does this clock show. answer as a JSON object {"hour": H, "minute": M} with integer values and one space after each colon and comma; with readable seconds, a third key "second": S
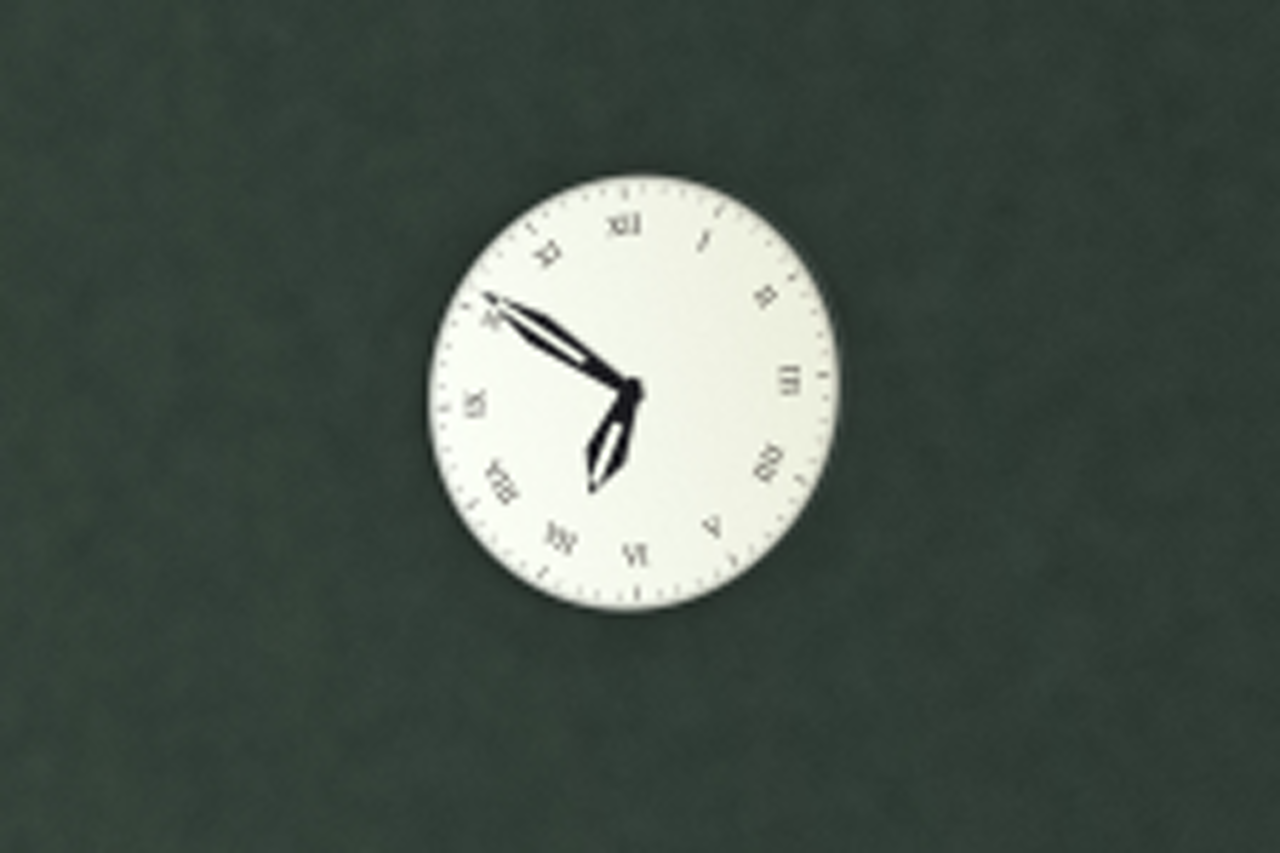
{"hour": 6, "minute": 51}
